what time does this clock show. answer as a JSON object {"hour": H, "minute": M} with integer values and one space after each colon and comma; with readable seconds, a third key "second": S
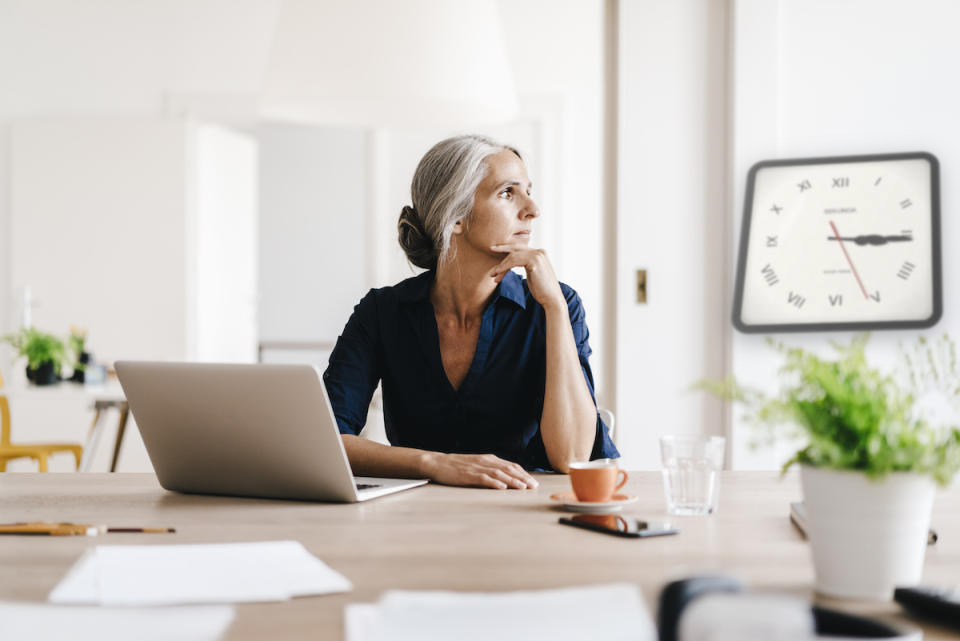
{"hour": 3, "minute": 15, "second": 26}
